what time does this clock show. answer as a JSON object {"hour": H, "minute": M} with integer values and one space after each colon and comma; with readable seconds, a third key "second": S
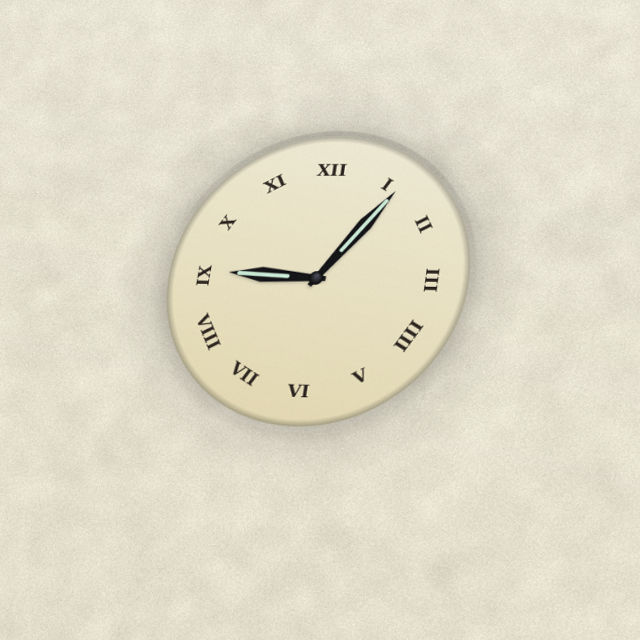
{"hour": 9, "minute": 6}
